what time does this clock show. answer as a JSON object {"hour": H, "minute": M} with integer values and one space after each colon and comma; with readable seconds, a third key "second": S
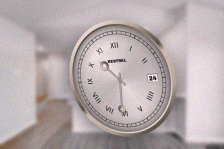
{"hour": 10, "minute": 31}
